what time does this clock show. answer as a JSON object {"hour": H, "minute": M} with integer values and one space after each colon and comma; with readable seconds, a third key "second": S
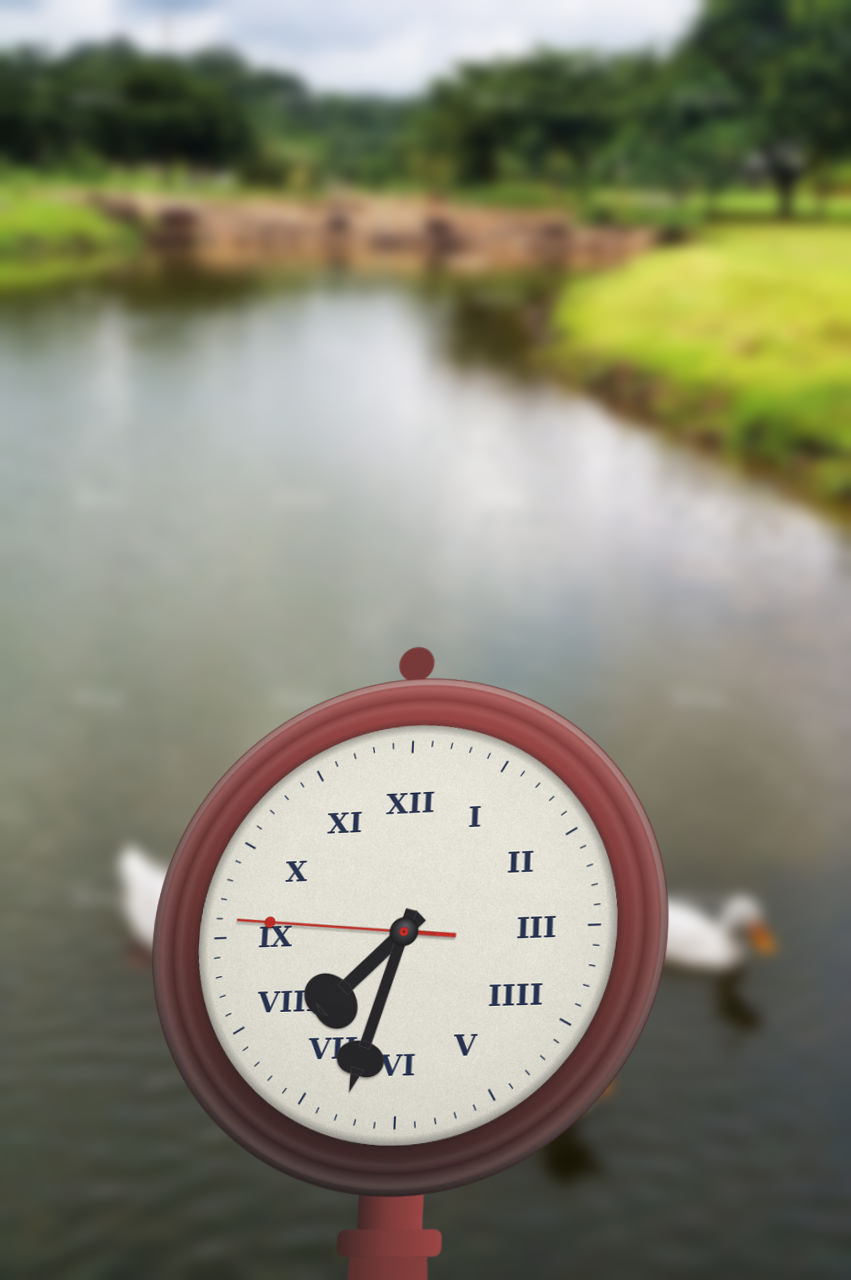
{"hour": 7, "minute": 32, "second": 46}
